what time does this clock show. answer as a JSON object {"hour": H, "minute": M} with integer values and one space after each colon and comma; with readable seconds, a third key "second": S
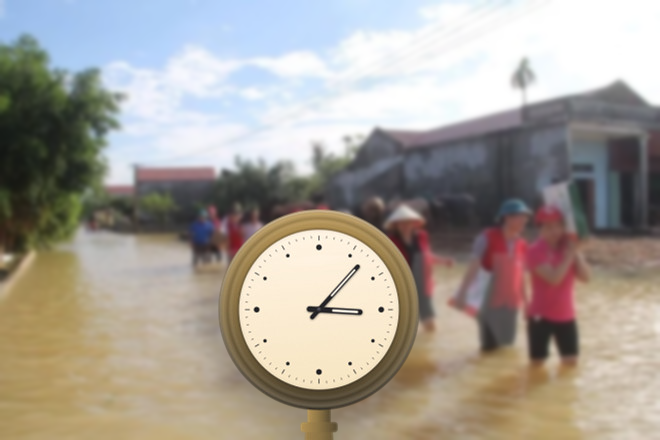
{"hour": 3, "minute": 7}
